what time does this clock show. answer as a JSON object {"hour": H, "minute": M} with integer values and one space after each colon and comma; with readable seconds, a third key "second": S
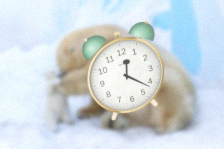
{"hour": 12, "minute": 22}
